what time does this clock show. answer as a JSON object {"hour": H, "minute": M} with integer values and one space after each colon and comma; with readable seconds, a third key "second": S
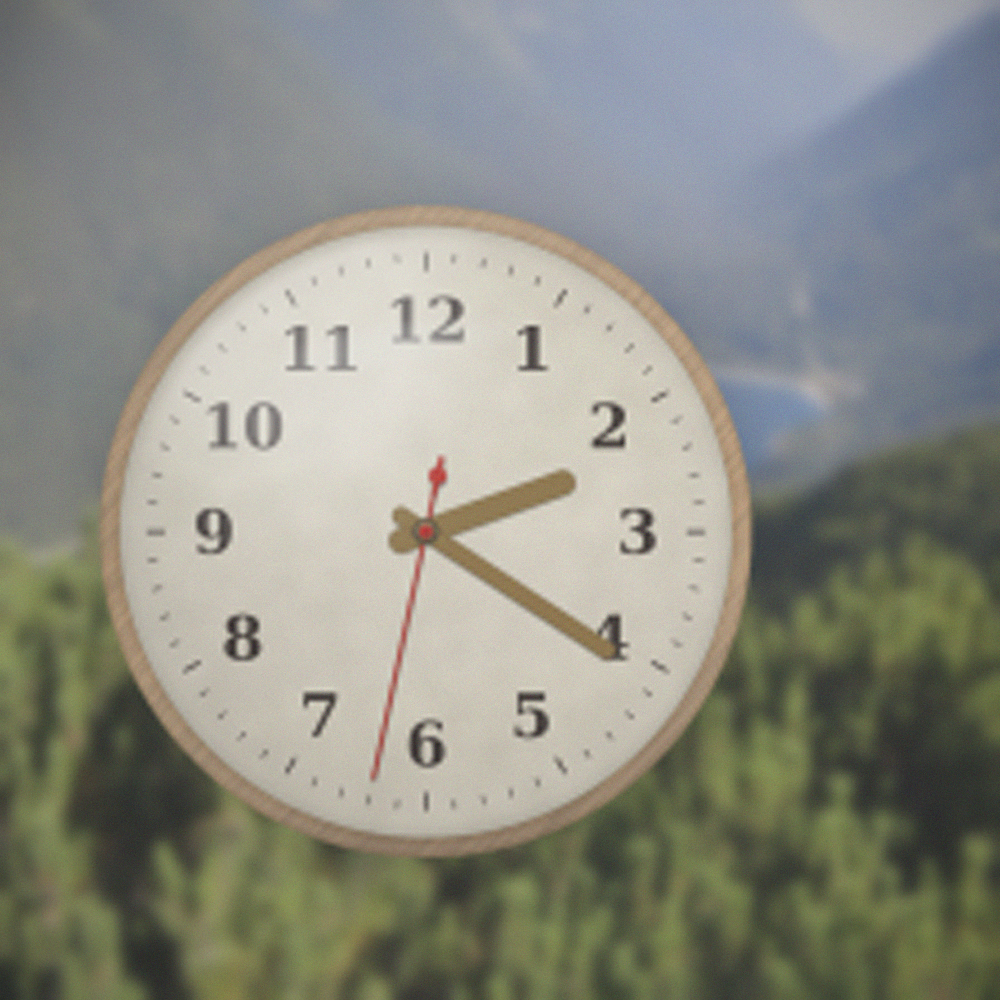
{"hour": 2, "minute": 20, "second": 32}
